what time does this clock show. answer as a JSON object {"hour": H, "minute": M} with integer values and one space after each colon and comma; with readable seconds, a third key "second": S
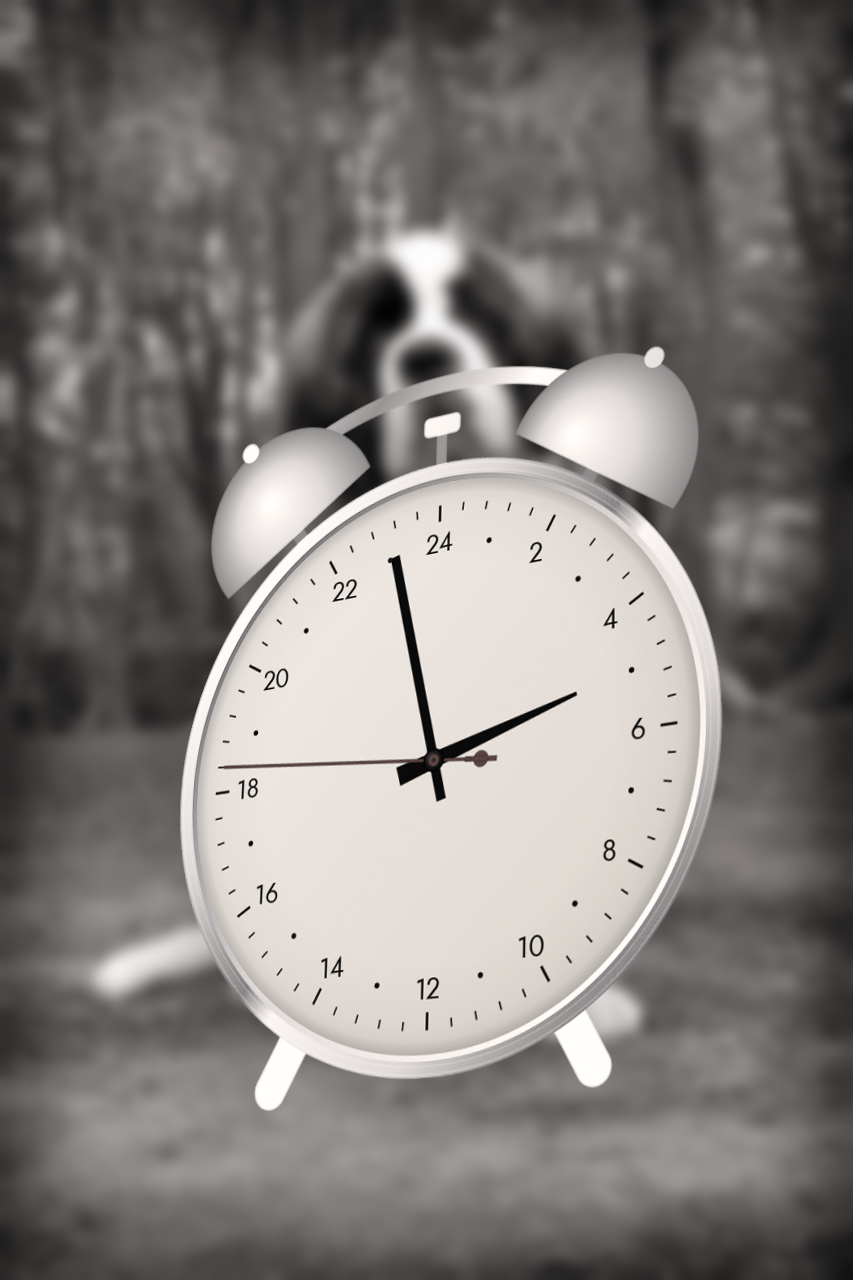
{"hour": 4, "minute": 57, "second": 46}
